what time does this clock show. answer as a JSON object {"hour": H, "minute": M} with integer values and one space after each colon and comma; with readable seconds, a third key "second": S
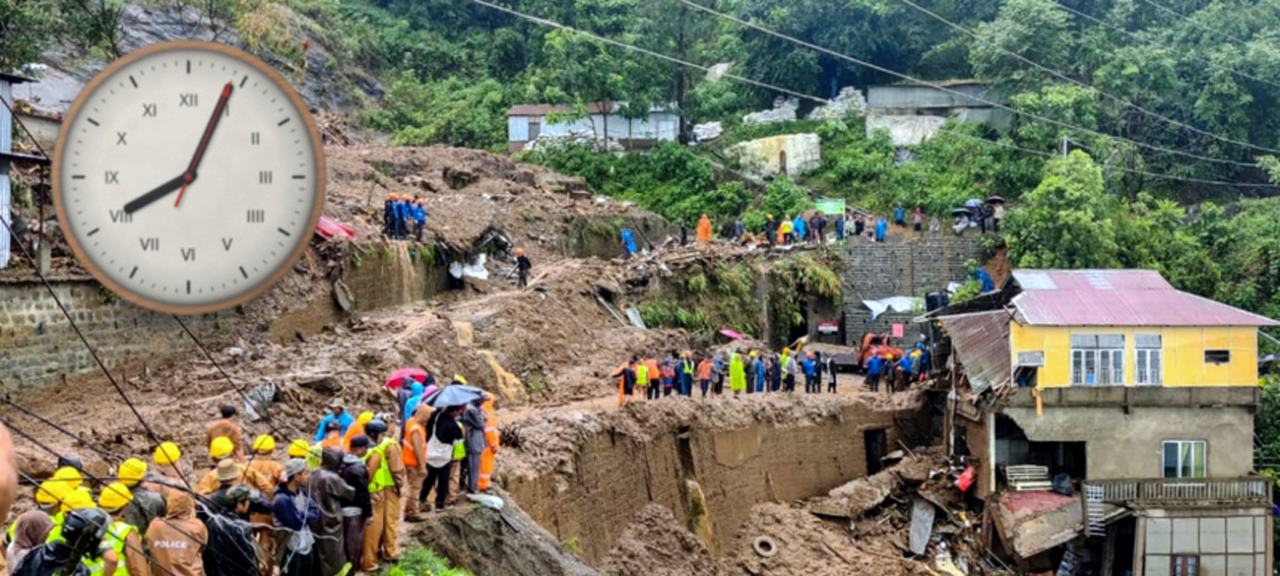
{"hour": 8, "minute": 4, "second": 4}
